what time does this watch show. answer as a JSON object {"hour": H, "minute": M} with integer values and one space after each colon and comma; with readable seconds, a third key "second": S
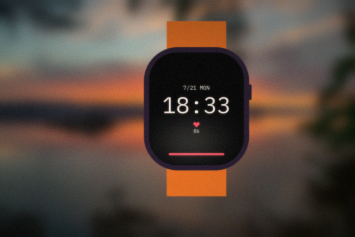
{"hour": 18, "minute": 33}
